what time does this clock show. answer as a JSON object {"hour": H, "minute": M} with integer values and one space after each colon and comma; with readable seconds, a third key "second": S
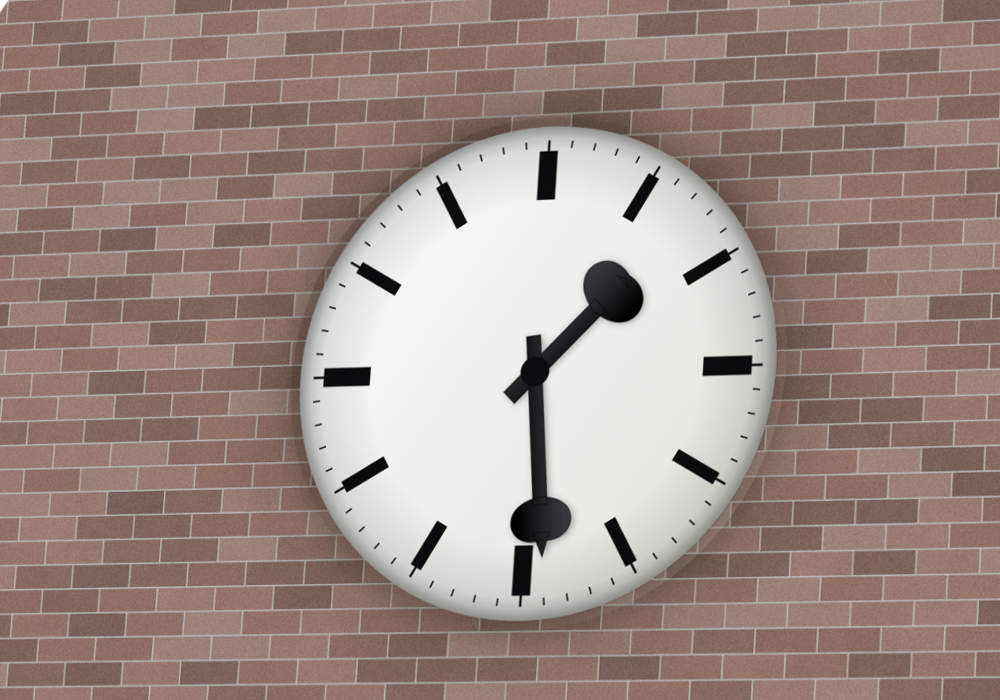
{"hour": 1, "minute": 29}
